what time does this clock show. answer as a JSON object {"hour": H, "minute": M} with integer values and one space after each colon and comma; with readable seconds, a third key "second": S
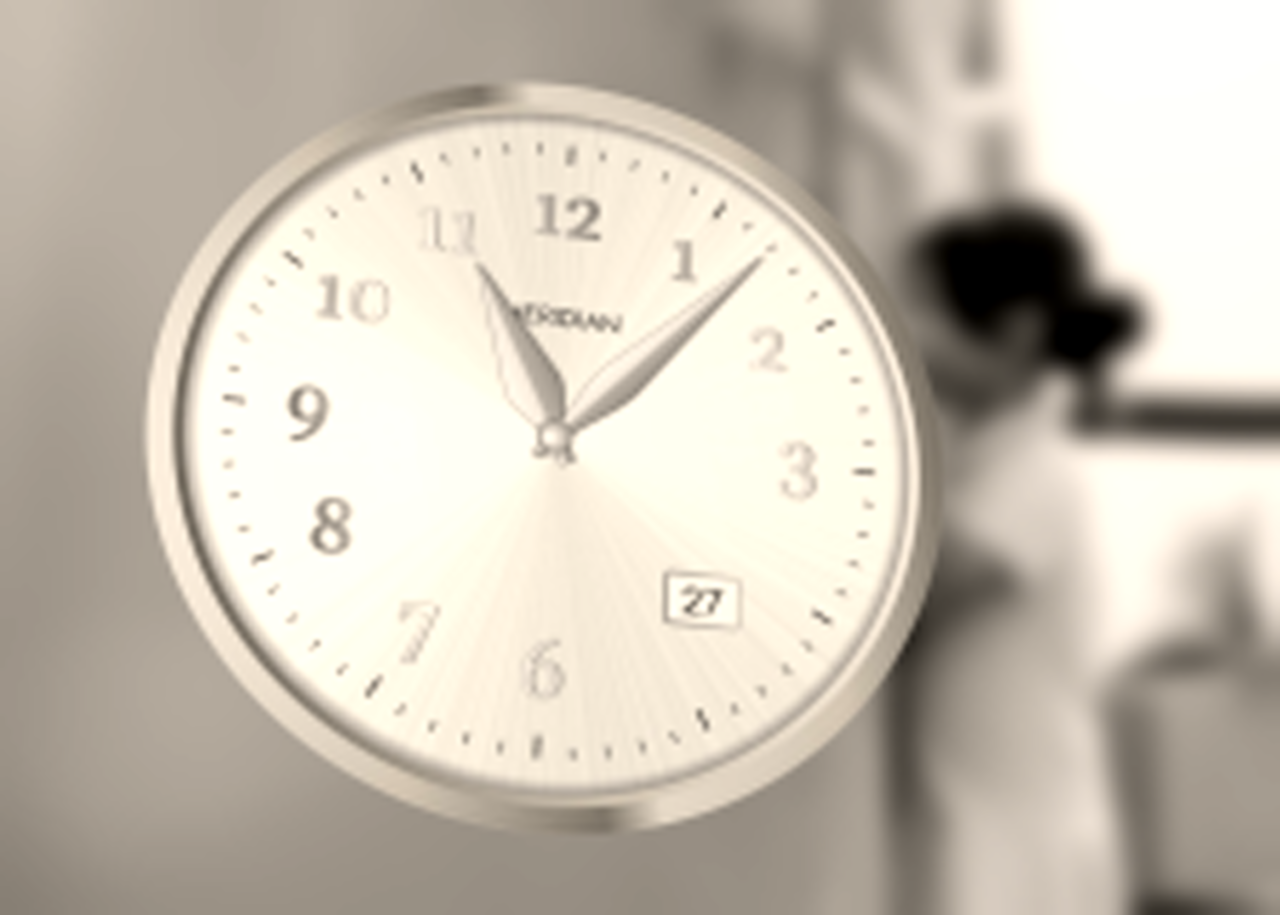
{"hour": 11, "minute": 7}
